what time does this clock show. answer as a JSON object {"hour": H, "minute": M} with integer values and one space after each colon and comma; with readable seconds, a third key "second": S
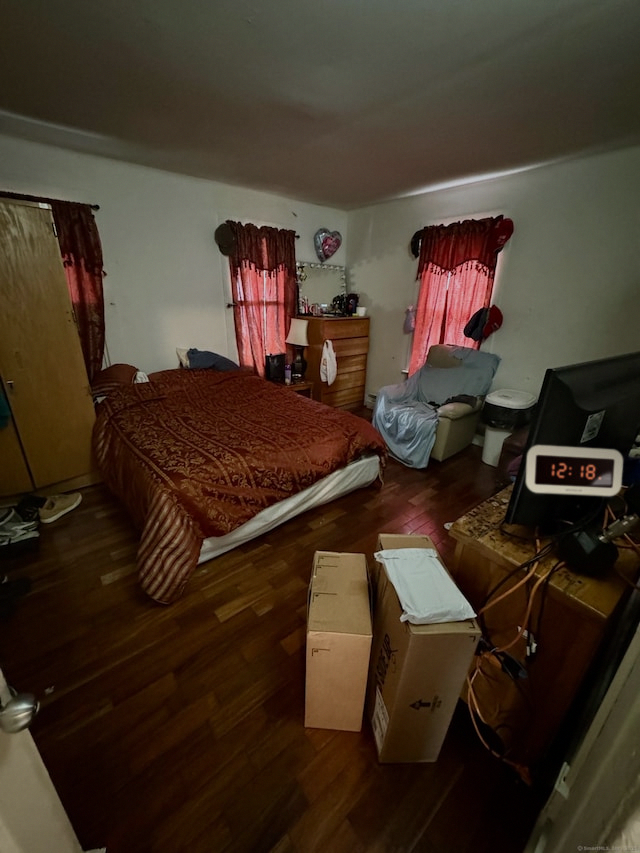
{"hour": 12, "minute": 18}
